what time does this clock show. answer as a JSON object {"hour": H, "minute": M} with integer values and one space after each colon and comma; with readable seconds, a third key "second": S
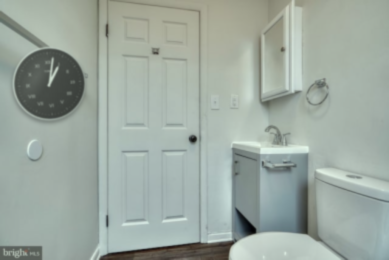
{"hour": 1, "minute": 2}
